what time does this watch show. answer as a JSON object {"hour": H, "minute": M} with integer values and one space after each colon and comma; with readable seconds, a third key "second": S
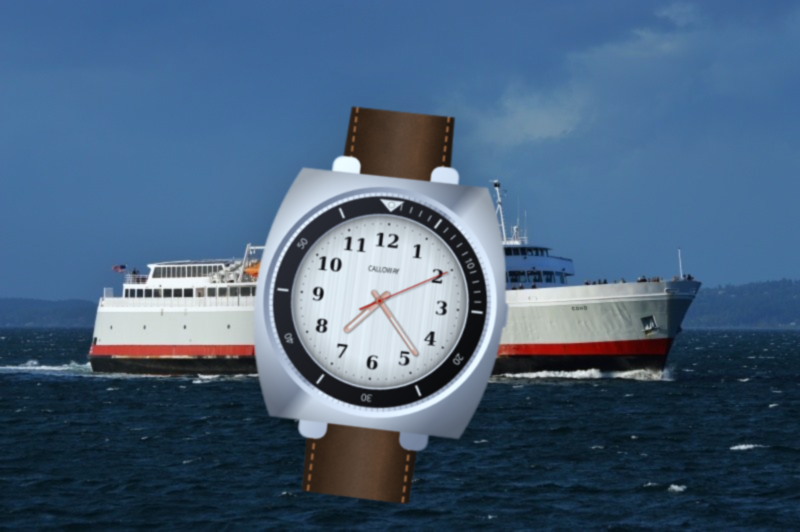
{"hour": 7, "minute": 23, "second": 10}
